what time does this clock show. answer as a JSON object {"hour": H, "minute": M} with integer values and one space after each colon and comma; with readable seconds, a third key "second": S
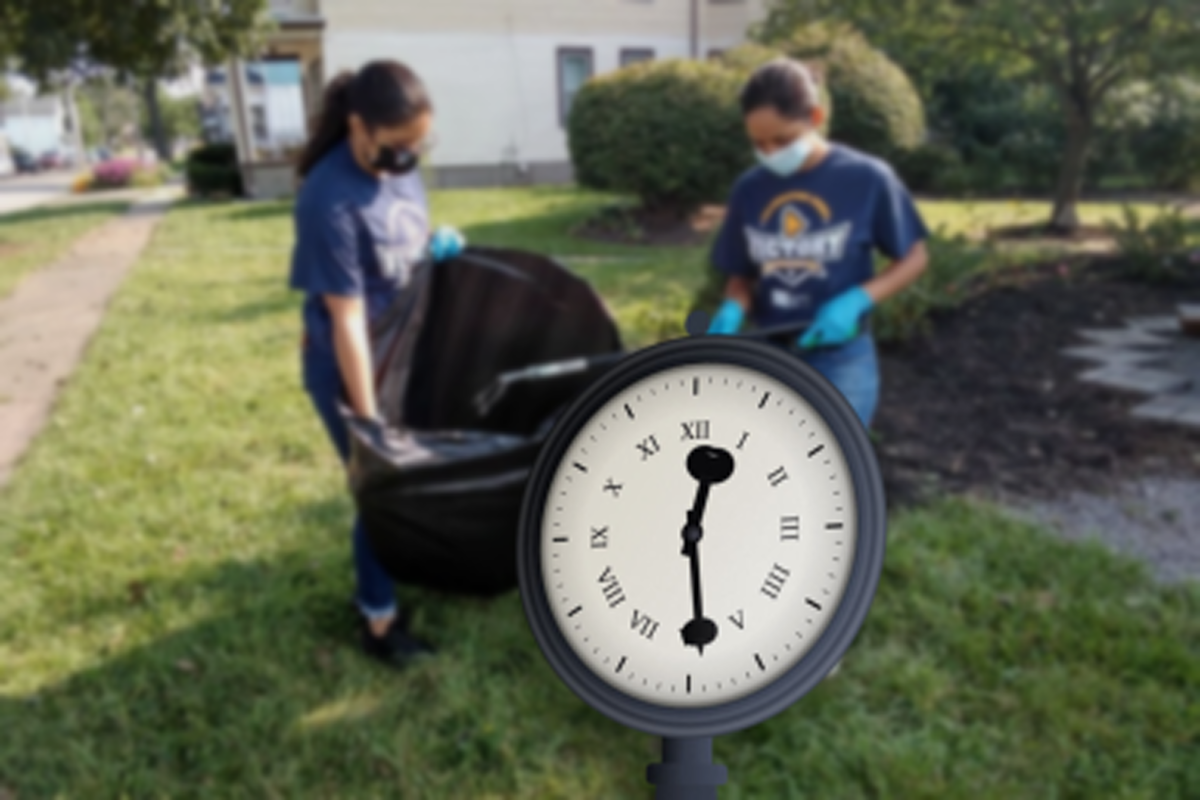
{"hour": 12, "minute": 29}
